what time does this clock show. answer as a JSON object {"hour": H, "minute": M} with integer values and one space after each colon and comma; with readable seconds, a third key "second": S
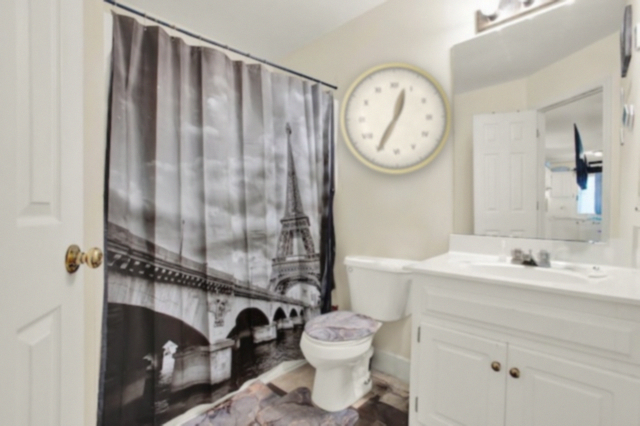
{"hour": 12, "minute": 35}
